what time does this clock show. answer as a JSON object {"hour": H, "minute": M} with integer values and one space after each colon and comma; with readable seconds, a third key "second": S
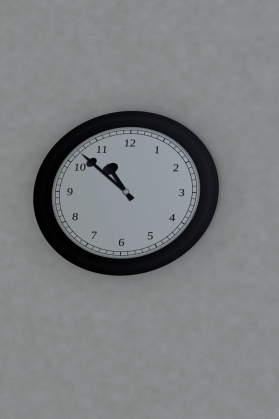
{"hour": 10, "minute": 52}
